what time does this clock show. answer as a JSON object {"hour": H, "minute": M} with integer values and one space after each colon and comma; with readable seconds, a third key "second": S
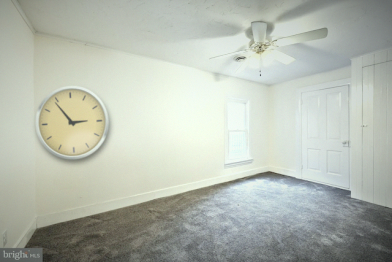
{"hour": 2, "minute": 54}
